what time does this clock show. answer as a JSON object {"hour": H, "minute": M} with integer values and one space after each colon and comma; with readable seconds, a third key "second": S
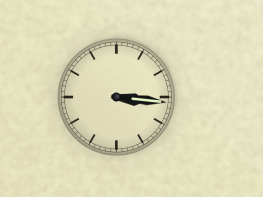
{"hour": 3, "minute": 16}
